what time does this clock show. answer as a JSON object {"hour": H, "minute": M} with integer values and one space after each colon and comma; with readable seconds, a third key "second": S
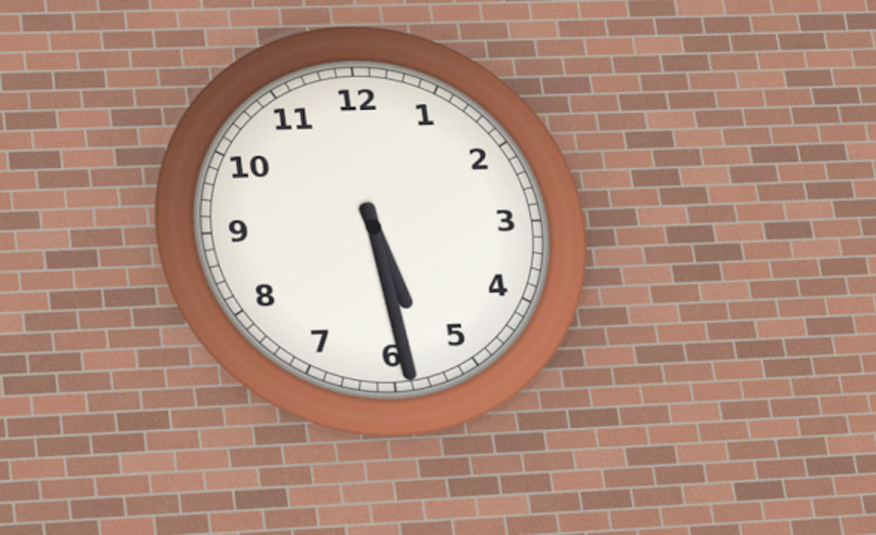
{"hour": 5, "minute": 29}
